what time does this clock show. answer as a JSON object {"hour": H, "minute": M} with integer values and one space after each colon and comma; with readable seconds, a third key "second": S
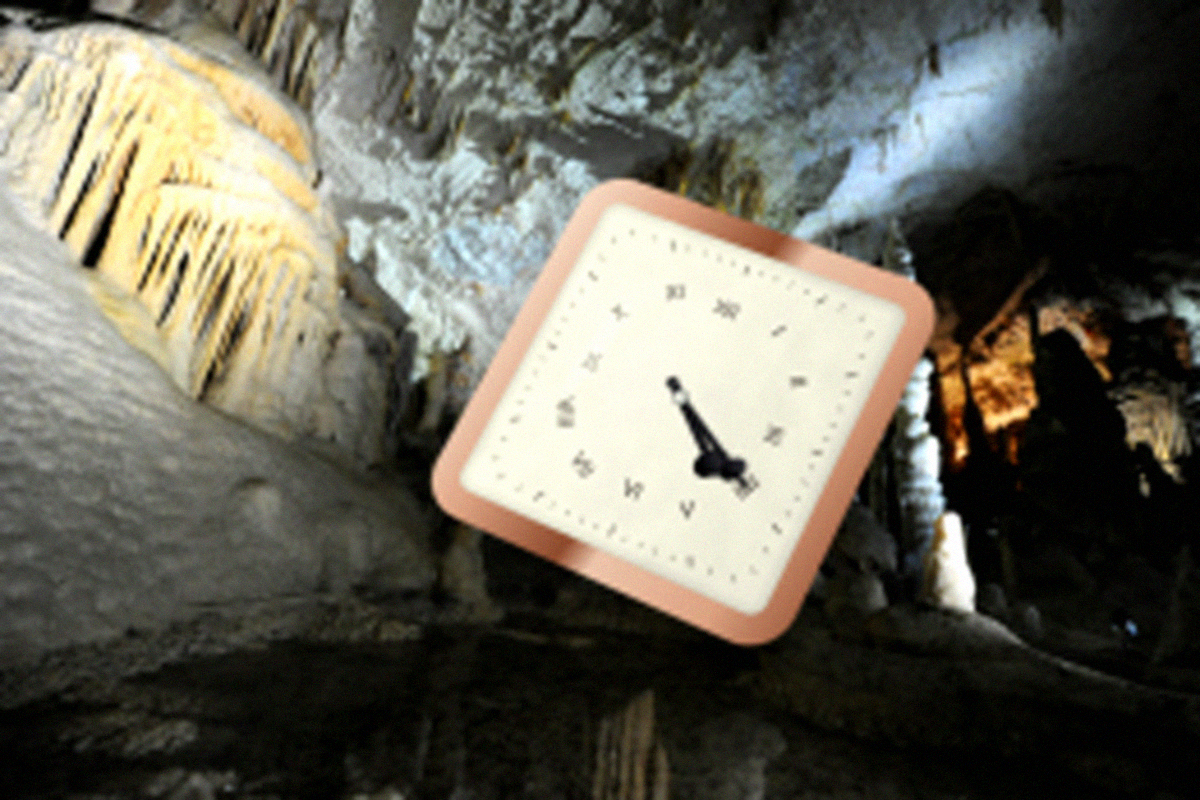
{"hour": 4, "minute": 20}
